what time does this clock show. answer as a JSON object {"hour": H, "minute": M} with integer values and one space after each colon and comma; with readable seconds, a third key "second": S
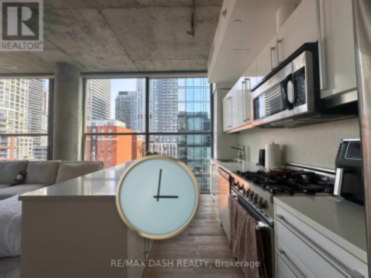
{"hour": 3, "minute": 1}
